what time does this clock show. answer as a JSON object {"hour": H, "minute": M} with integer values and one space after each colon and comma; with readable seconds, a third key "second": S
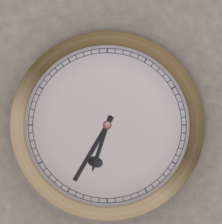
{"hour": 6, "minute": 35}
